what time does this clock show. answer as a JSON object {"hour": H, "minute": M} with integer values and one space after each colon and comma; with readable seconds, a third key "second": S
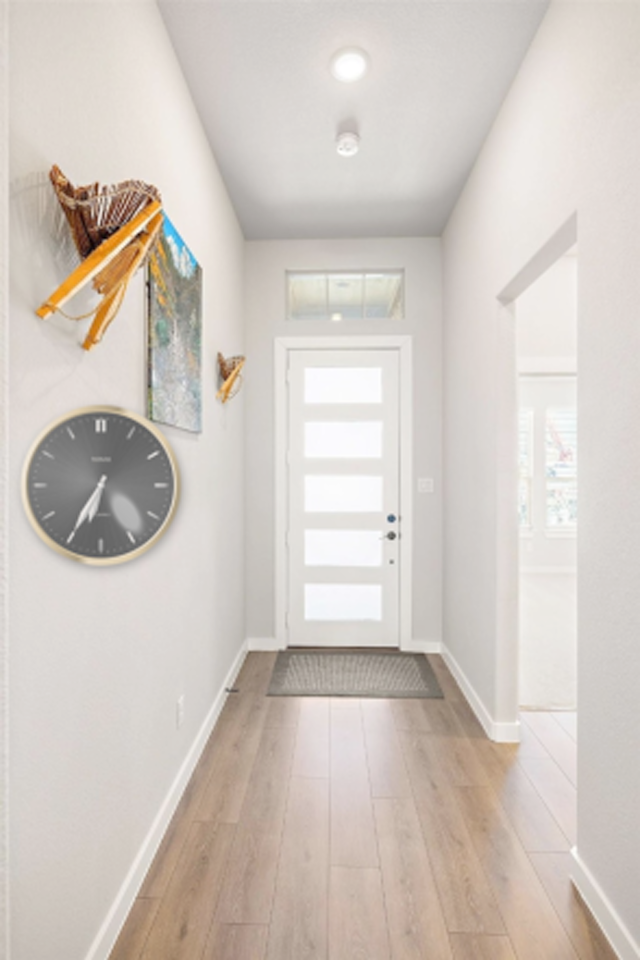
{"hour": 6, "minute": 35}
